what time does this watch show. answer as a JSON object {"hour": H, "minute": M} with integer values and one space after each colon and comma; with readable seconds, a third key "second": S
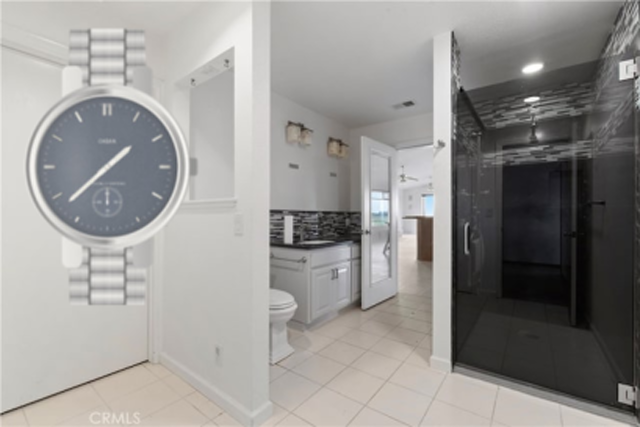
{"hour": 1, "minute": 38}
